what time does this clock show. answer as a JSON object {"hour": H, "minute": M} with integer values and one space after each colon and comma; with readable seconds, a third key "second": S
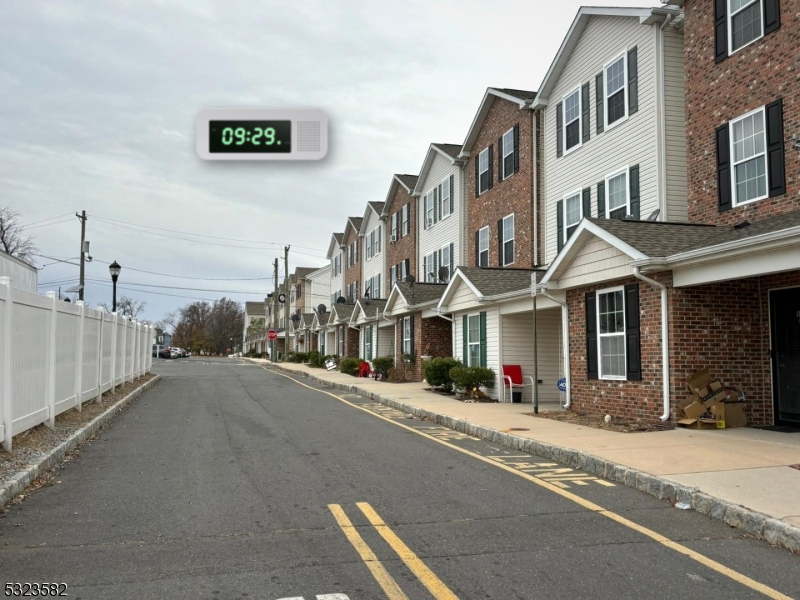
{"hour": 9, "minute": 29}
